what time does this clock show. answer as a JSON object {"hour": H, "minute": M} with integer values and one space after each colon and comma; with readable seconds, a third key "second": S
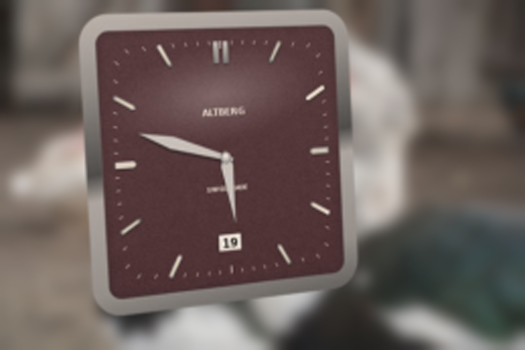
{"hour": 5, "minute": 48}
